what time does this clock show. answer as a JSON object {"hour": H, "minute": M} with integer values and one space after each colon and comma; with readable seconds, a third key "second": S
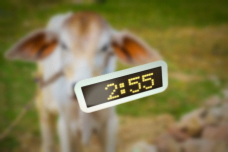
{"hour": 2, "minute": 55}
